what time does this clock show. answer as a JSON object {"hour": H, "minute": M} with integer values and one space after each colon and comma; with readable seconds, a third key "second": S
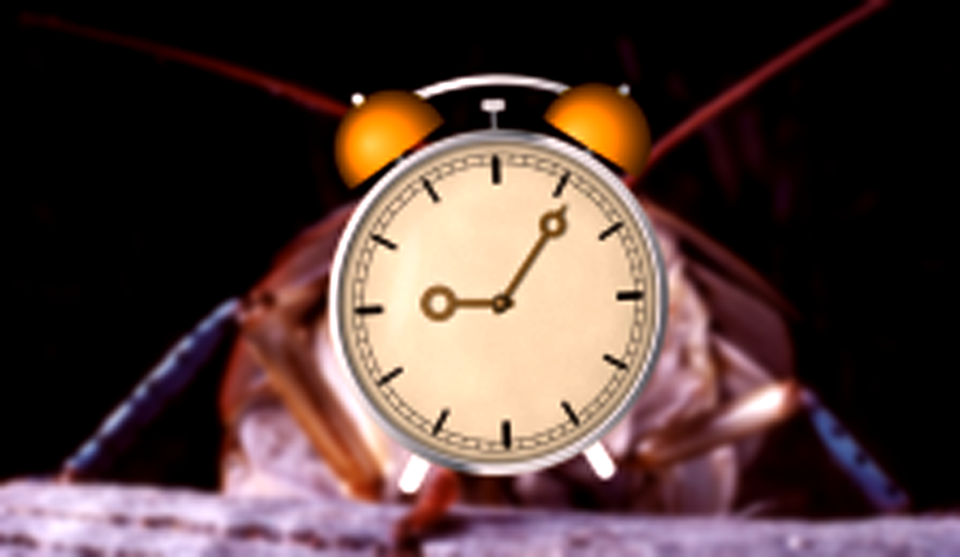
{"hour": 9, "minute": 6}
